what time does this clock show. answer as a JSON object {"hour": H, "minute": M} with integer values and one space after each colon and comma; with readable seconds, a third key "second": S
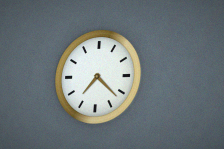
{"hour": 7, "minute": 22}
